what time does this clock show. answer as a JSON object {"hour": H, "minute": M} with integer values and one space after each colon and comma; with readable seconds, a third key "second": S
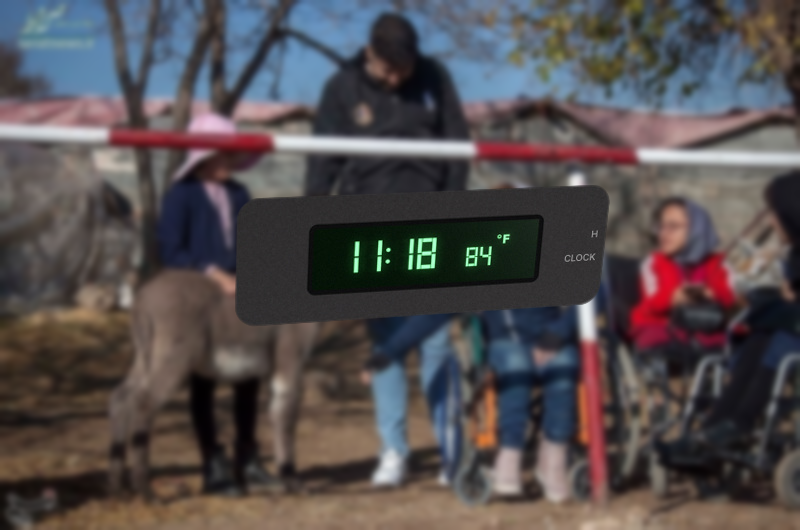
{"hour": 11, "minute": 18}
